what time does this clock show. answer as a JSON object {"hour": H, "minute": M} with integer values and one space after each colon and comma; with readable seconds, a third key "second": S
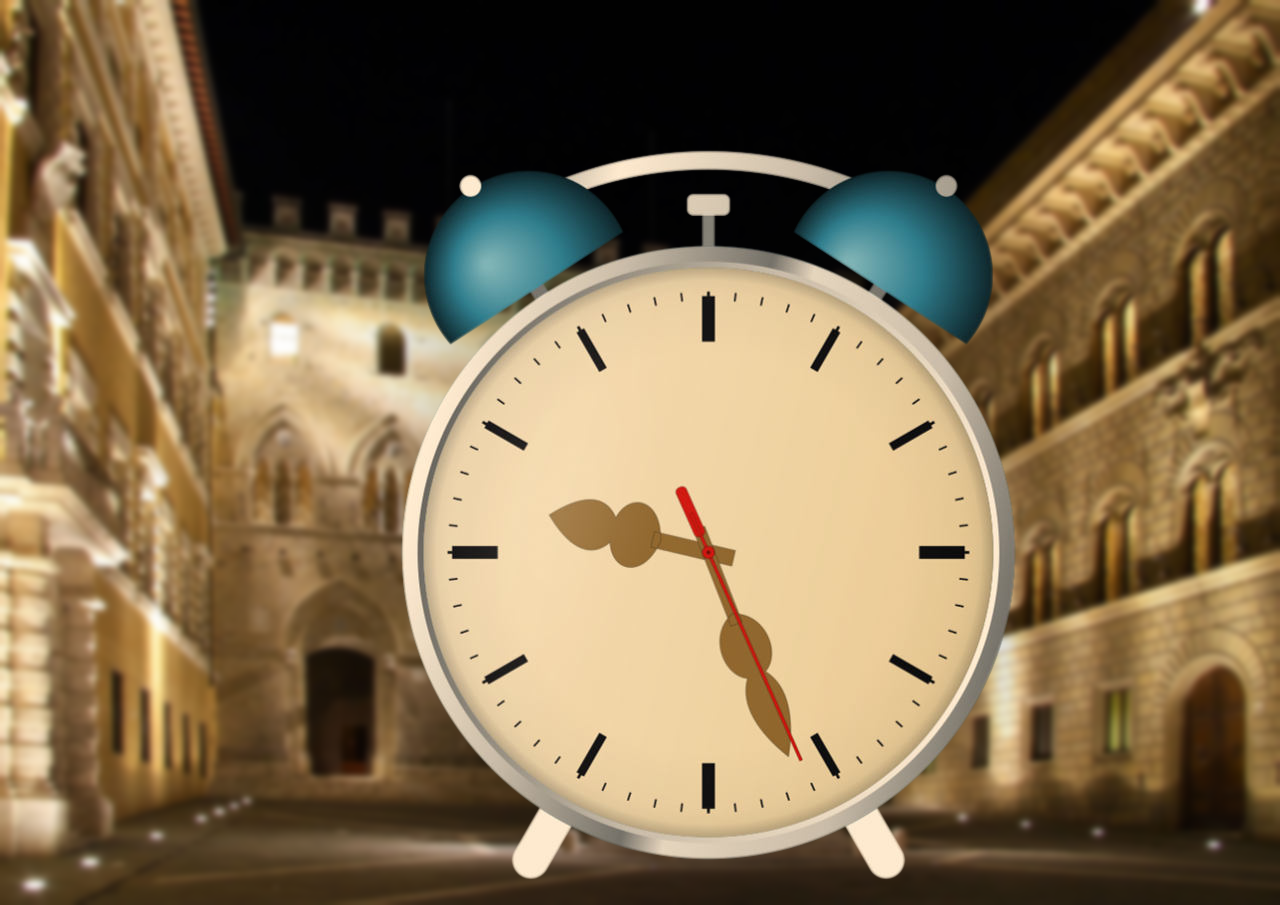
{"hour": 9, "minute": 26, "second": 26}
